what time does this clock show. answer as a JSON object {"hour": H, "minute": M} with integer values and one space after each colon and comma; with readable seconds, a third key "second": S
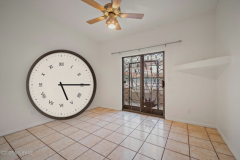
{"hour": 5, "minute": 15}
